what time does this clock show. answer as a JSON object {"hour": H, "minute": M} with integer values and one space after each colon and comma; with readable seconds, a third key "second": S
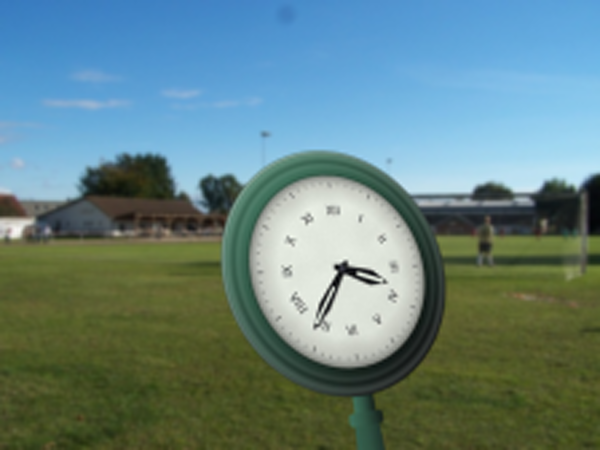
{"hour": 3, "minute": 36}
